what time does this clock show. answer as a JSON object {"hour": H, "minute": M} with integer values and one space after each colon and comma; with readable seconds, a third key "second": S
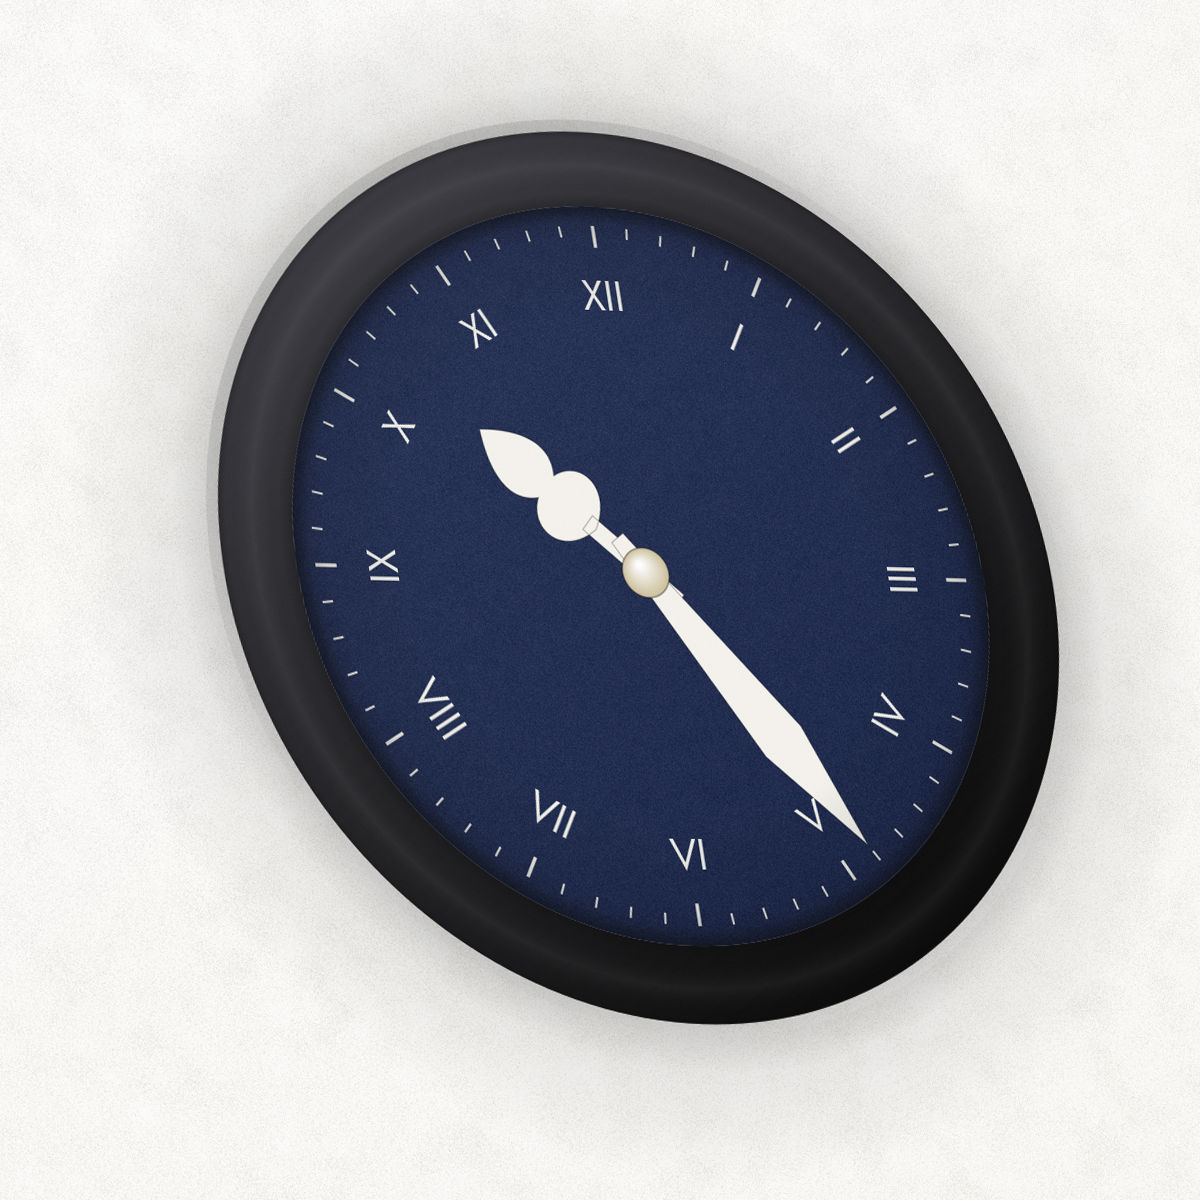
{"hour": 10, "minute": 24}
